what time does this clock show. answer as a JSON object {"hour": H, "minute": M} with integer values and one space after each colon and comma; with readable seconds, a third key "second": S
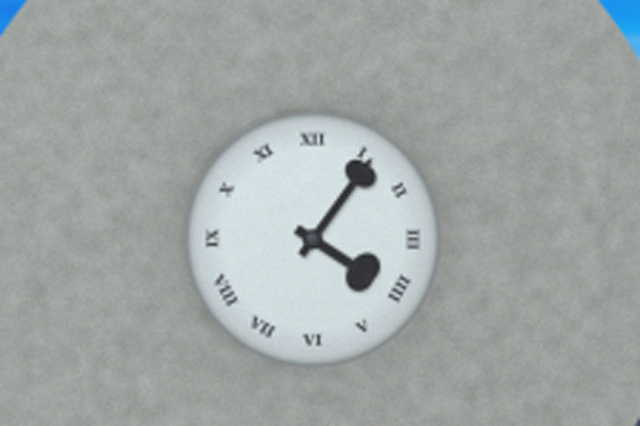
{"hour": 4, "minute": 6}
